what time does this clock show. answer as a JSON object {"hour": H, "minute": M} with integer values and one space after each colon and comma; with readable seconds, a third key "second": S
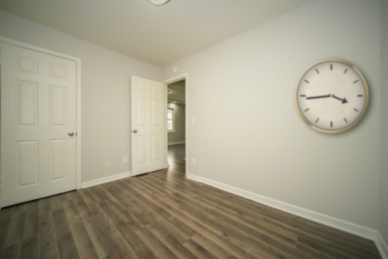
{"hour": 3, "minute": 44}
